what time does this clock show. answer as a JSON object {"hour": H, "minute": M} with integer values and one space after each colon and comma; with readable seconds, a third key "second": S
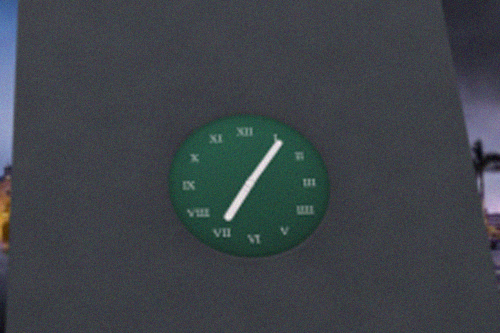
{"hour": 7, "minute": 6}
